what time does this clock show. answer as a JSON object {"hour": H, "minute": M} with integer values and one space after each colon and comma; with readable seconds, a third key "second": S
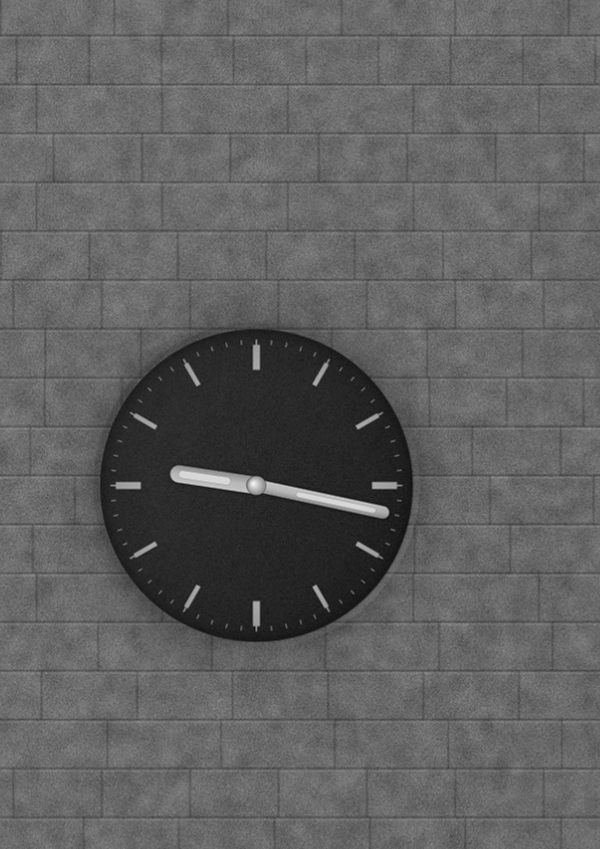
{"hour": 9, "minute": 17}
